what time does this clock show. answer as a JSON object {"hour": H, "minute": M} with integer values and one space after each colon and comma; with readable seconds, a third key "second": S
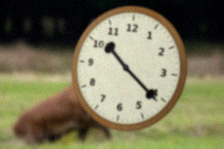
{"hour": 10, "minute": 21}
